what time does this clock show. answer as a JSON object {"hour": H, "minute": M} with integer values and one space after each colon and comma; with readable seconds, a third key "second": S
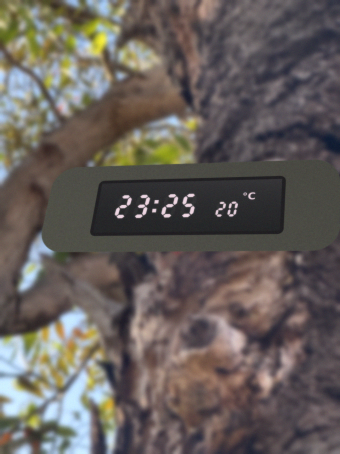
{"hour": 23, "minute": 25}
